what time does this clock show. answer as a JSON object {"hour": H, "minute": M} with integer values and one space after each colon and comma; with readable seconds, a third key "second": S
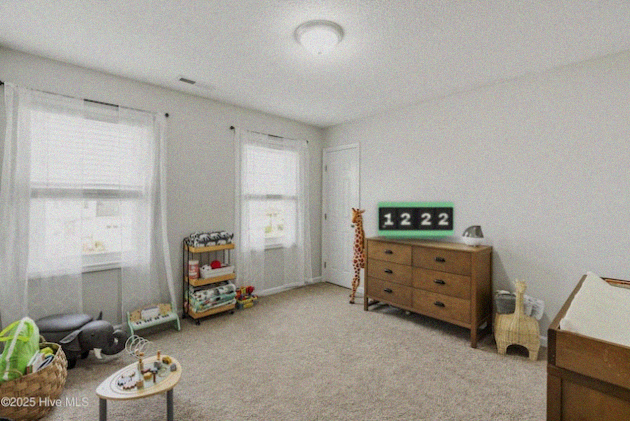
{"hour": 12, "minute": 22}
